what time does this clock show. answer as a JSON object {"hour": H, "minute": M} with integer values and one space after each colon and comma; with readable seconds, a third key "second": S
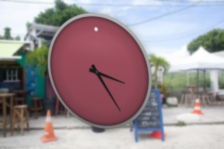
{"hour": 3, "minute": 24}
